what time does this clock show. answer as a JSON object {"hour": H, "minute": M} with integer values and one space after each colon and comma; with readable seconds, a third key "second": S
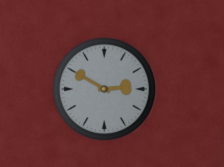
{"hour": 2, "minute": 50}
